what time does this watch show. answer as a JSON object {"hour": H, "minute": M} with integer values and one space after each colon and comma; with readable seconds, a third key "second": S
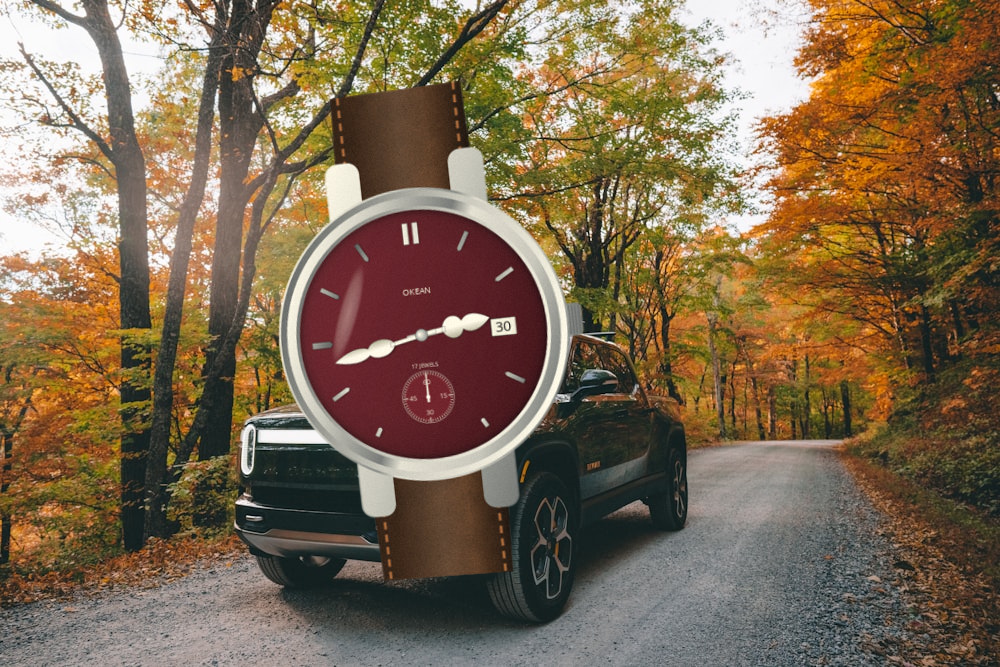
{"hour": 2, "minute": 43}
